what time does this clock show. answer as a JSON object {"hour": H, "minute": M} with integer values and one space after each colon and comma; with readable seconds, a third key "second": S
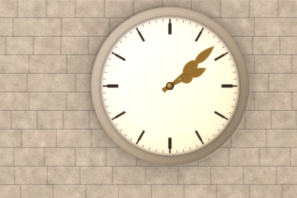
{"hour": 2, "minute": 8}
